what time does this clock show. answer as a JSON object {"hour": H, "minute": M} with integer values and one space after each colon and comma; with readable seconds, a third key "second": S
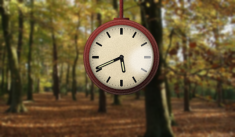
{"hour": 5, "minute": 41}
